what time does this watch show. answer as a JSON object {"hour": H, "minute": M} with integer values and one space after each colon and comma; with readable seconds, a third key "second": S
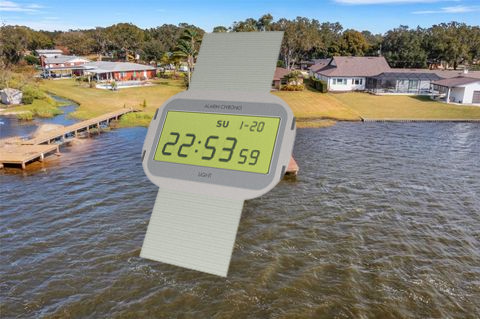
{"hour": 22, "minute": 53, "second": 59}
